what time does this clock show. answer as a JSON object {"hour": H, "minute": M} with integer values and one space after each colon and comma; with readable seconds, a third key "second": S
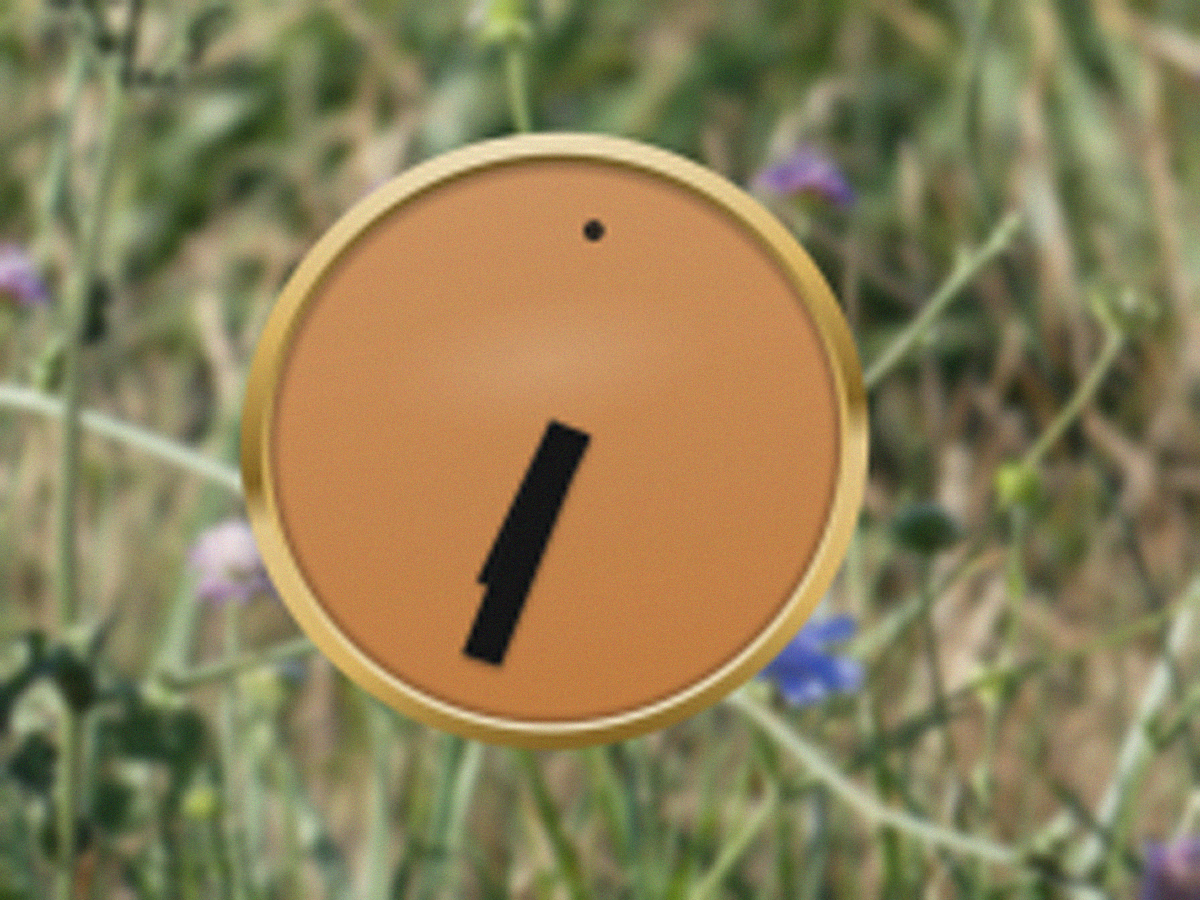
{"hour": 6, "minute": 32}
